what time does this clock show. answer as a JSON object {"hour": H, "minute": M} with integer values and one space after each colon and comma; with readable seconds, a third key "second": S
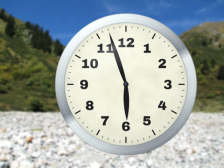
{"hour": 5, "minute": 57}
